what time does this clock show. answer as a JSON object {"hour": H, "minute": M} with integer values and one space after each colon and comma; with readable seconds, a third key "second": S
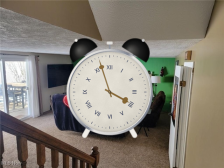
{"hour": 3, "minute": 57}
